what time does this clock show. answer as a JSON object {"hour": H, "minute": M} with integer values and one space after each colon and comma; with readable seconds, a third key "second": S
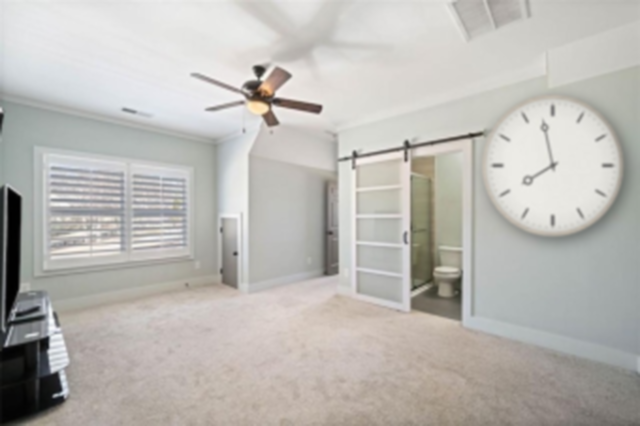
{"hour": 7, "minute": 58}
